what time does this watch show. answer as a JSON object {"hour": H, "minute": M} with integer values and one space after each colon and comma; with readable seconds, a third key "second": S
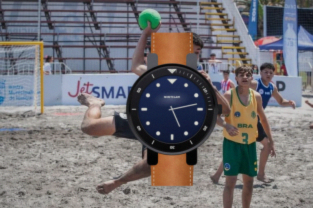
{"hour": 5, "minute": 13}
